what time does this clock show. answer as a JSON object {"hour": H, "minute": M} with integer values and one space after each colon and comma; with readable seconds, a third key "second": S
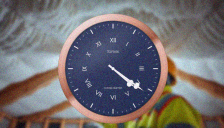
{"hour": 4, "minute": 21}
